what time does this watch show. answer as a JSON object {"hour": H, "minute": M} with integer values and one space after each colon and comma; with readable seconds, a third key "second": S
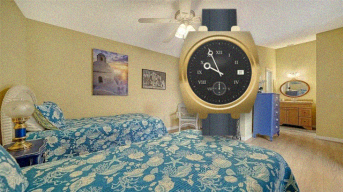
{"hour": 9, "minute": 56}
